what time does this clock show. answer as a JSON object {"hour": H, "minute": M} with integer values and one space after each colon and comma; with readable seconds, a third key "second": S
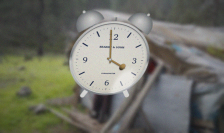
{"hour": 3, "minute": 59}
